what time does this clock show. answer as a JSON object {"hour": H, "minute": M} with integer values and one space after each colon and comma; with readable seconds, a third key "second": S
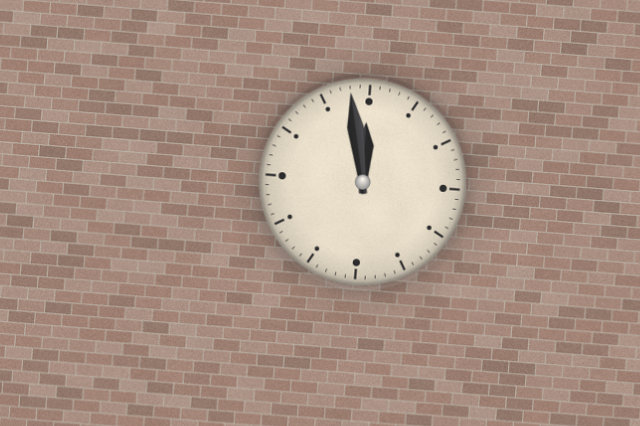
{"hour": 11, "minute": 58}
